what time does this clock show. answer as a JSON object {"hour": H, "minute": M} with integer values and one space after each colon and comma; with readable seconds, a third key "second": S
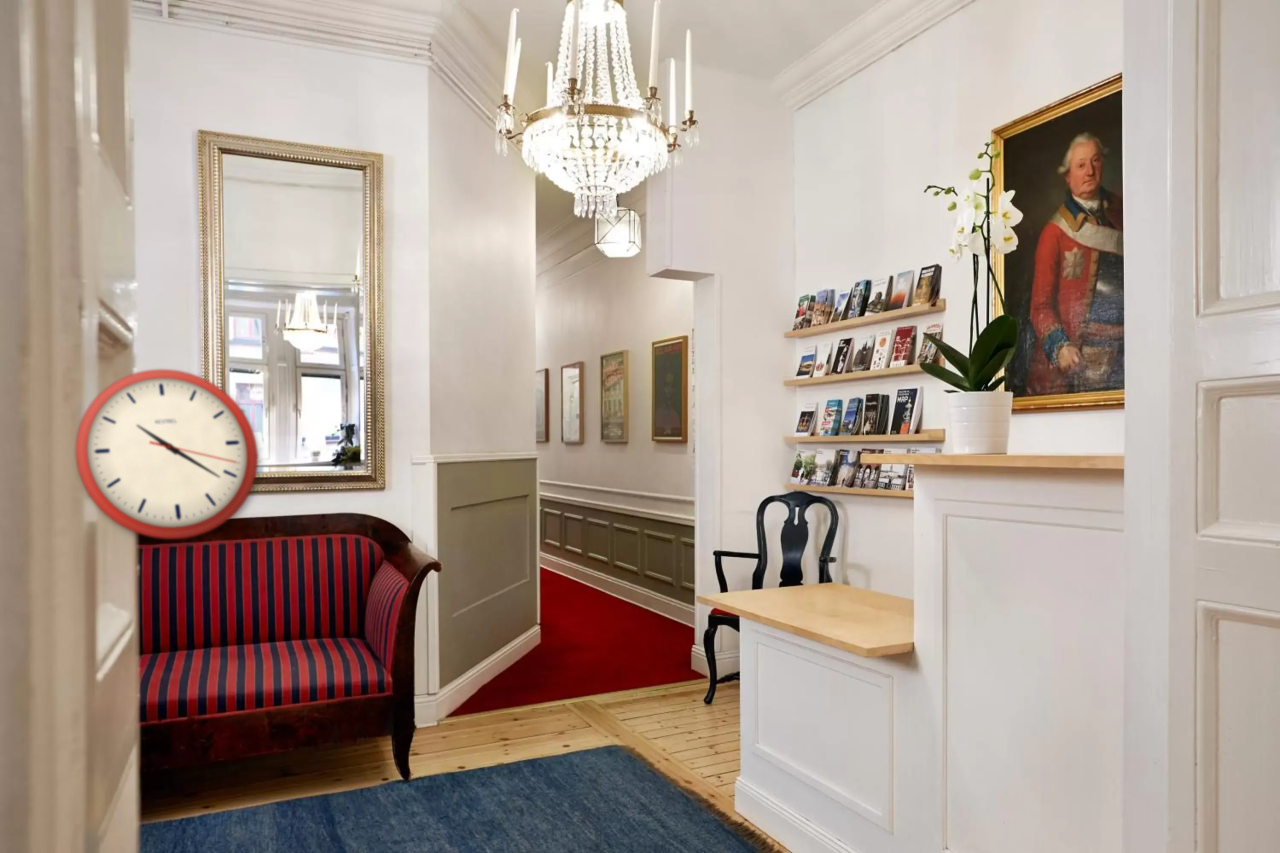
{"hour": 10, "minute": 21, "second": 18}
